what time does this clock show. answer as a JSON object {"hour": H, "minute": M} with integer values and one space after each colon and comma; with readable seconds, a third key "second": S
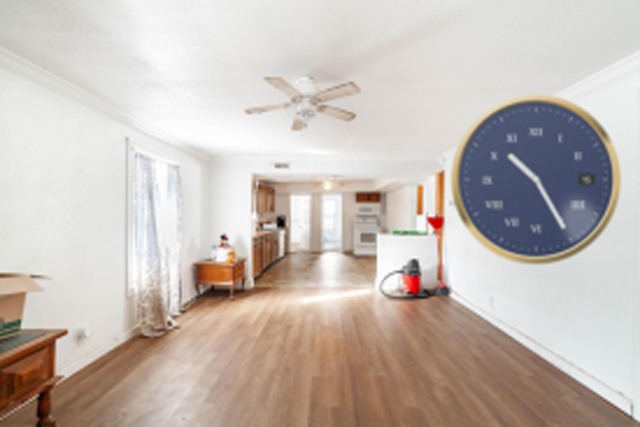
{"hour": 10, "minute": 25}
